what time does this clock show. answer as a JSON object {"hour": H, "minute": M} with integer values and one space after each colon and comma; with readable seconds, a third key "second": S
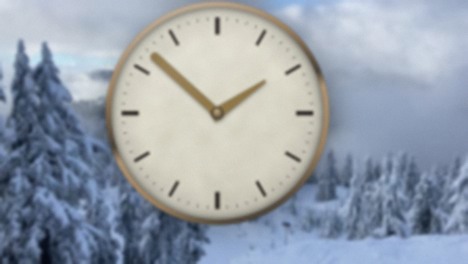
{"hour": 1, "minute": 52}
